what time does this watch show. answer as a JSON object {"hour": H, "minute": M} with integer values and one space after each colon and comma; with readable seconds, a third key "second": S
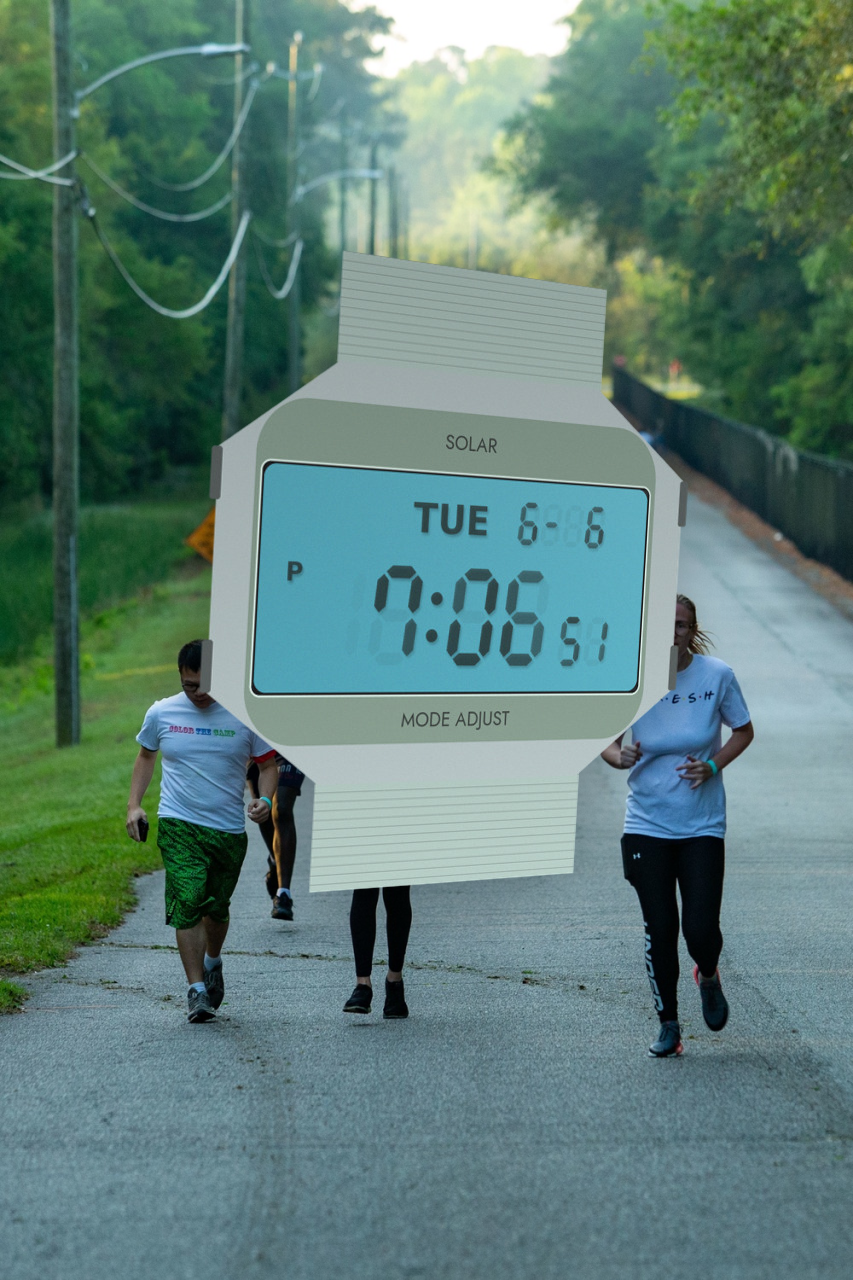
{"hour": 7, "minute": 6, "second": 51}
